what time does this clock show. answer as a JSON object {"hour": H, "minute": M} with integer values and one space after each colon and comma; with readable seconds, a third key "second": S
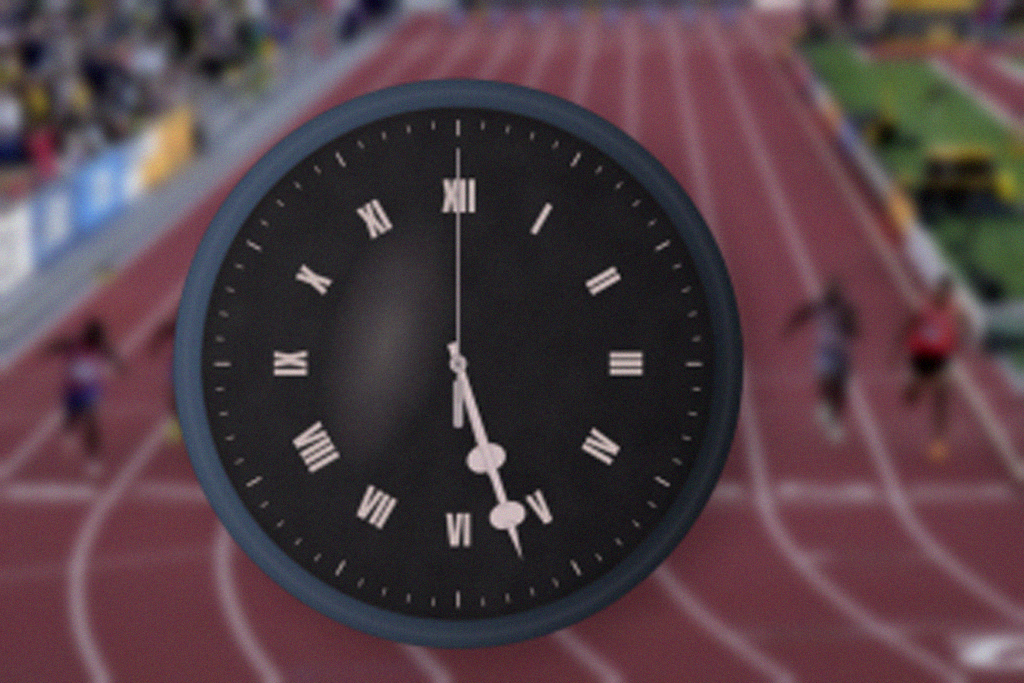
{"hour": 5, "minute": 27, "second": 0}
